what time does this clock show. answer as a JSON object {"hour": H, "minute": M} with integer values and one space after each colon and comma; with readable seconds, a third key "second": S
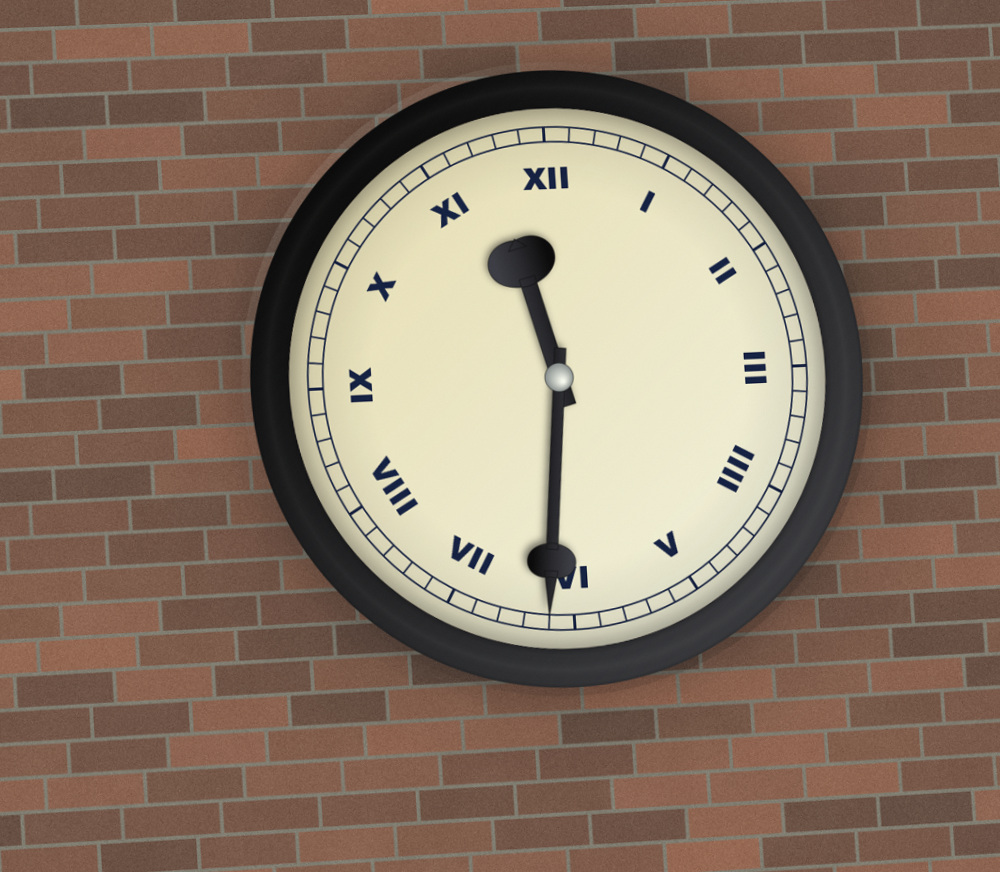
{"hour": 11, "minute": 31}
